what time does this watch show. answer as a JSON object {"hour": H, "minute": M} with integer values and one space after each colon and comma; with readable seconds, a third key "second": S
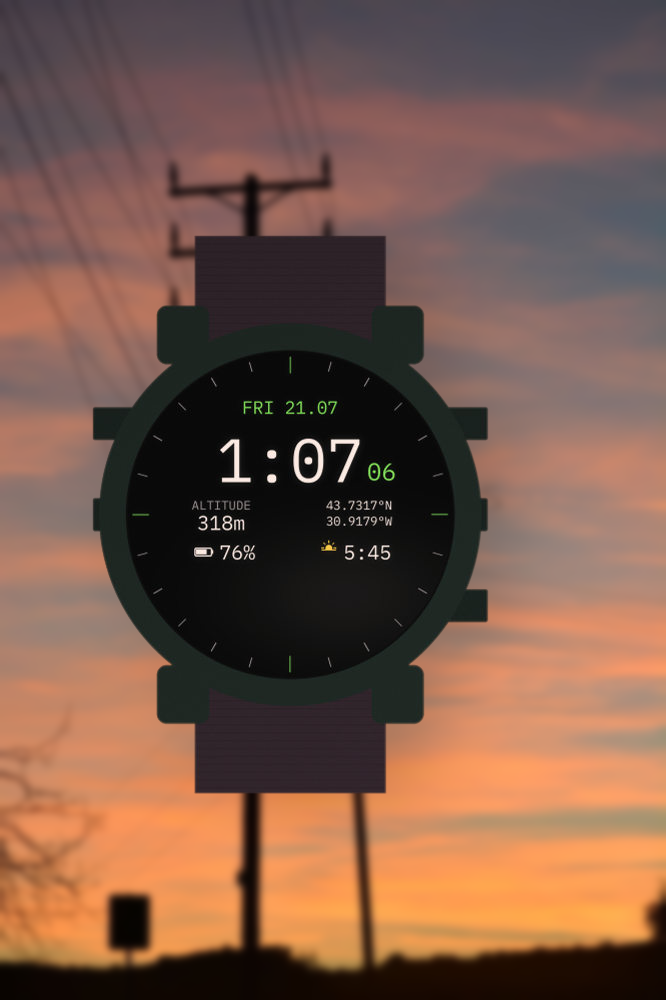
{"hour": 1, "minute": 7, "second": 6}
